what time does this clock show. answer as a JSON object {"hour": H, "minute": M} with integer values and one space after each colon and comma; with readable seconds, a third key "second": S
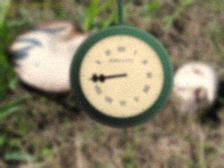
{"hour": 8, "minute": 44}
